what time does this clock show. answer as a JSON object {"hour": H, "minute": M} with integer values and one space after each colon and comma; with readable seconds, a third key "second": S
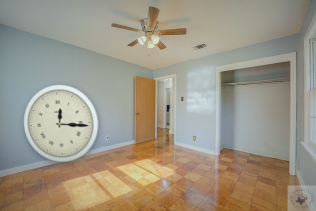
{"hour": 12, "minute": 16}
